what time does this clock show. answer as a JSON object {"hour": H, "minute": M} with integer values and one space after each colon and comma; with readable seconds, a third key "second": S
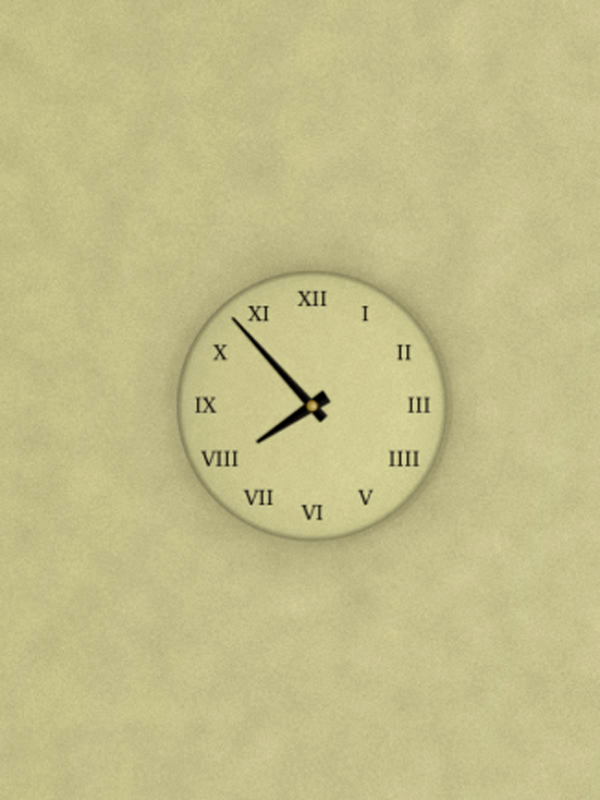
{"hour": 7, "minute": 53}
